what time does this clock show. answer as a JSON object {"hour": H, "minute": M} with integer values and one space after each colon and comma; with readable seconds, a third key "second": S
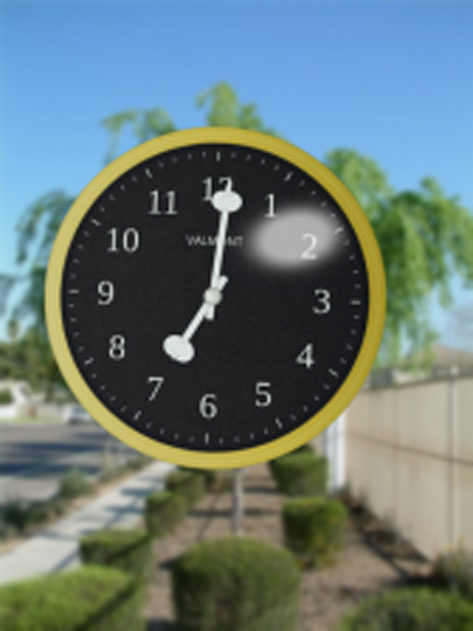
{"hour": 7, "minute": 1}
